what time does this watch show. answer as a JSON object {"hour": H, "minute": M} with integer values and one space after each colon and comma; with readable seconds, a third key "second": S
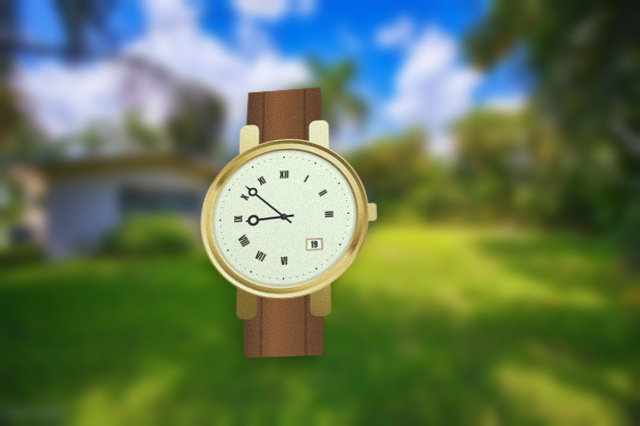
{"hour": 8, "minute": 52}
